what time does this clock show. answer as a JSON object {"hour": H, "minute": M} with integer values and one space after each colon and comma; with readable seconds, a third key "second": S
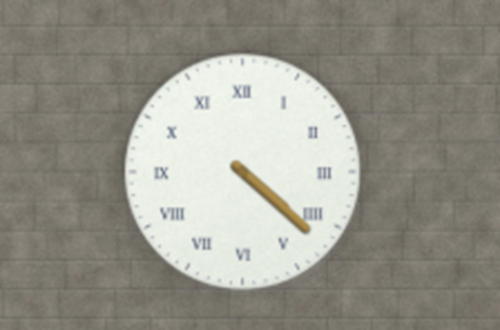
{"hour": 4, "minute": 22}
